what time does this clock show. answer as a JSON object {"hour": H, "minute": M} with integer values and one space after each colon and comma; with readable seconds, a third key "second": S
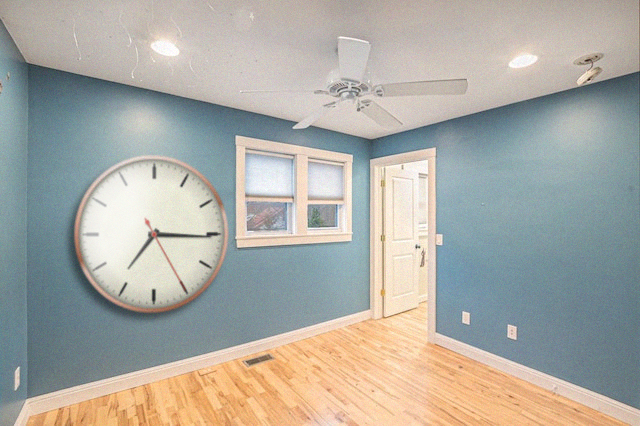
{"hour": 7, "minute": 15, "second": 25}
